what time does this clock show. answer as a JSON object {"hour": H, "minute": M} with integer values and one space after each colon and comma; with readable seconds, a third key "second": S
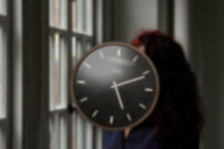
{"hour": 5, "minute": 11}
